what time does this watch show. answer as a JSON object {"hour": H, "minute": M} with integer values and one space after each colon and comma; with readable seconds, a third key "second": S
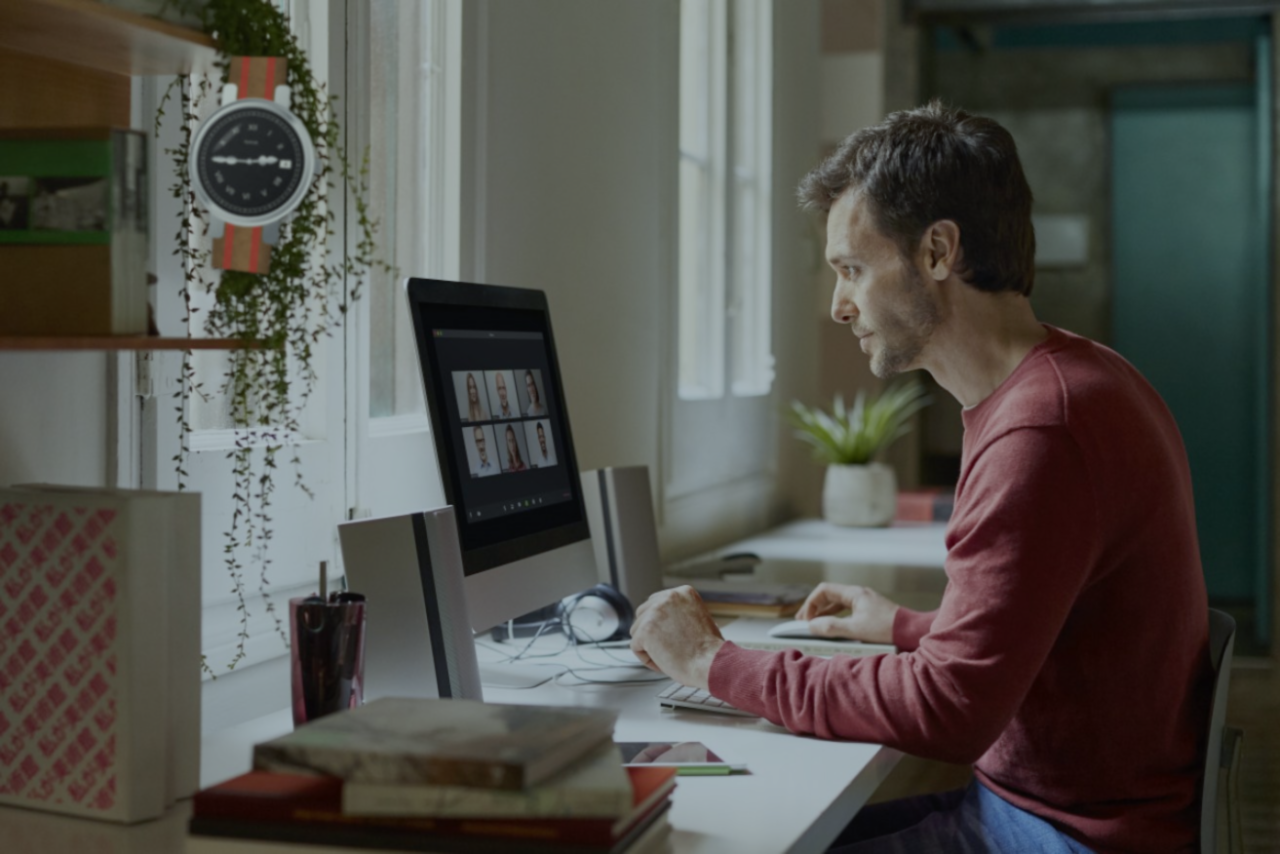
{"hour": 2, "minute": 45}
